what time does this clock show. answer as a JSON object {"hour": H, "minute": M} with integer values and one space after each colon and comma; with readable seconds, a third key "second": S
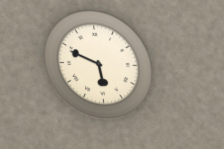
{"hour": 5, "minute": 49}
